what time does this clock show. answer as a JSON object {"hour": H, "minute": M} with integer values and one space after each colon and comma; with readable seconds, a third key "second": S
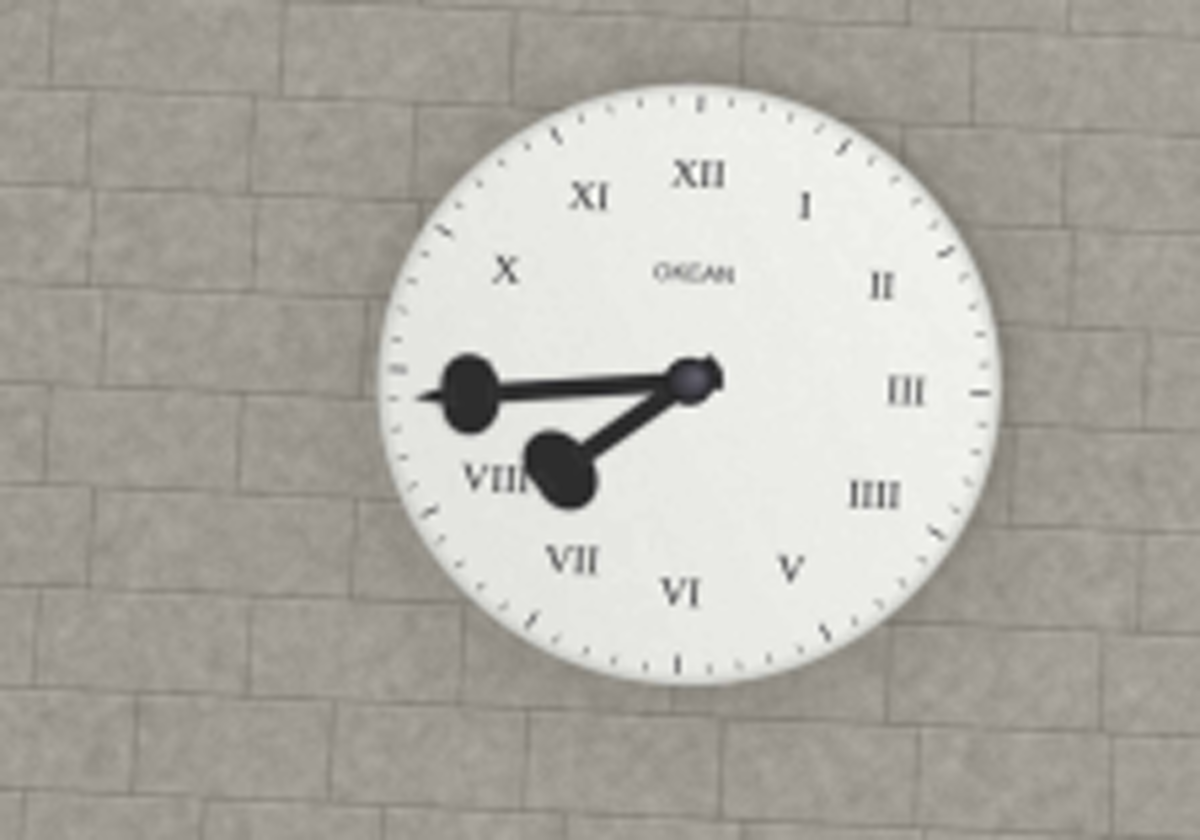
{"hour": 7, "minute": 44}
